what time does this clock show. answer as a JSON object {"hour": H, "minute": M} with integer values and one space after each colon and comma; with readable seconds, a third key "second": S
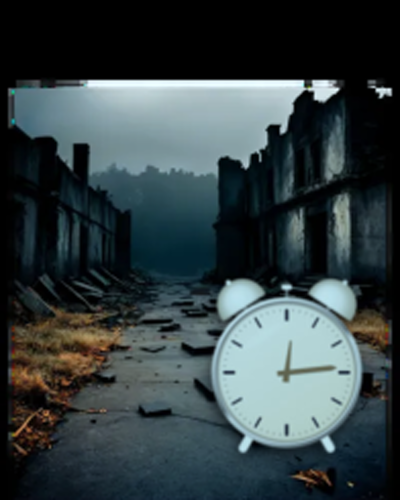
{"hour": 12, "minute": 14}
